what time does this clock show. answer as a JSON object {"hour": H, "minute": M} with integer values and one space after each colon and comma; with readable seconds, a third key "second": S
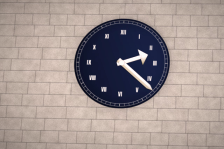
{"hour": 2, "minute": 22}
